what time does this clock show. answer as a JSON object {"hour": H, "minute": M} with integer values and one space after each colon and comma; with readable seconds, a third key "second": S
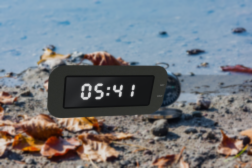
{"hour": 5, "minute": 41}
